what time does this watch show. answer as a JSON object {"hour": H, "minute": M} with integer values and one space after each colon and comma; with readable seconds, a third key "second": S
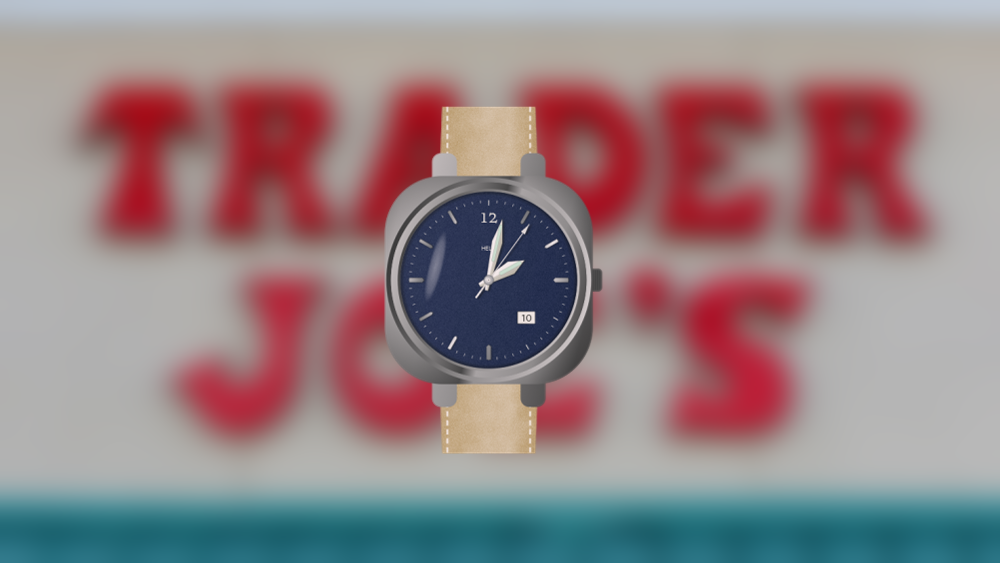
{"hour": 2, "minute": 2, "second": 6}
